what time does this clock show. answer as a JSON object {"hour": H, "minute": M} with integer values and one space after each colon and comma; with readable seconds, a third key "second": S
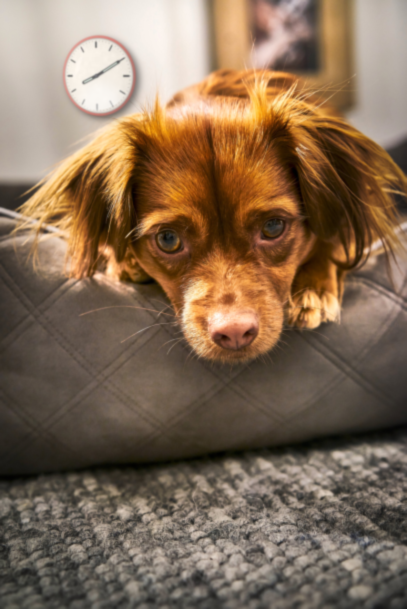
{"hour": 8, "minute": 10}
